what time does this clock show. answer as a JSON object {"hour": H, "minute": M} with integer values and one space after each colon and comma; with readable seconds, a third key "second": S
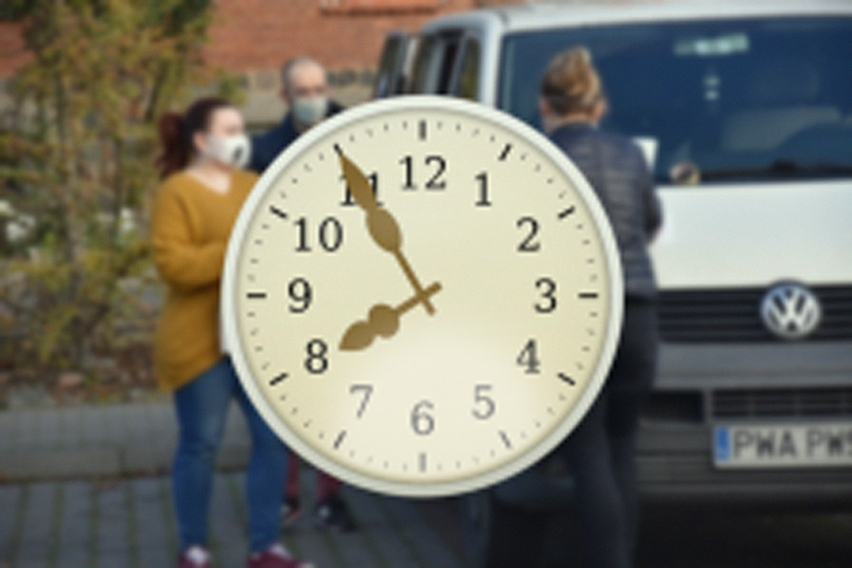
{"hour": 7, "minute": 55}
